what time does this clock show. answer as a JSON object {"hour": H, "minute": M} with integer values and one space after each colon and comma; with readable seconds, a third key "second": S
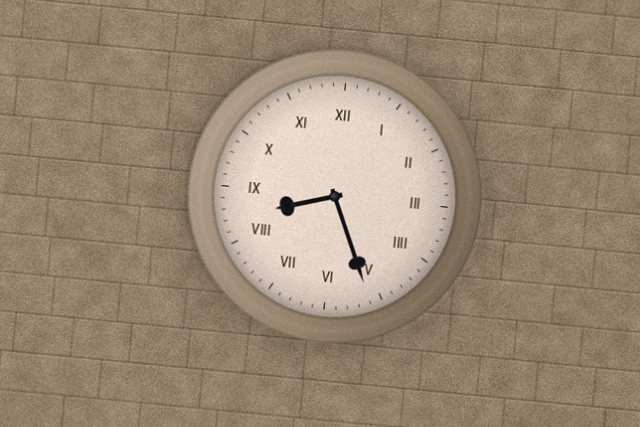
{"hour": 8, "minute": 26}
